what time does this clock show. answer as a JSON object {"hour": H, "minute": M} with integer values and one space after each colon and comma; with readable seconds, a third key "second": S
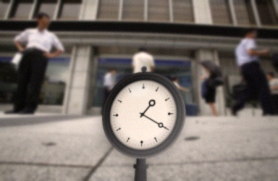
{"hour": 1, "minute": 20}
